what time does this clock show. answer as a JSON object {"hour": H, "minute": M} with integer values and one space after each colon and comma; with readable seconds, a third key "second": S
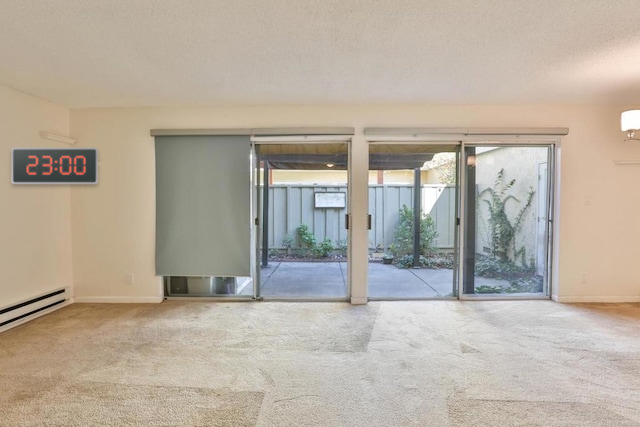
{"hour": 23, "minute": 0}
